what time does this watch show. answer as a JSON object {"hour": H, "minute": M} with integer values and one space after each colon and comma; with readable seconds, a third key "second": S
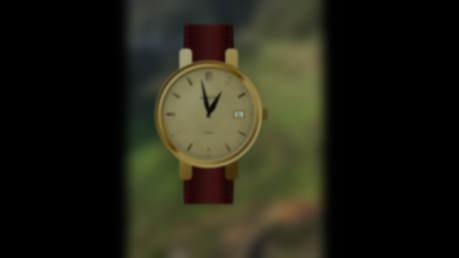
{"hour": 12, "minute": 58}
